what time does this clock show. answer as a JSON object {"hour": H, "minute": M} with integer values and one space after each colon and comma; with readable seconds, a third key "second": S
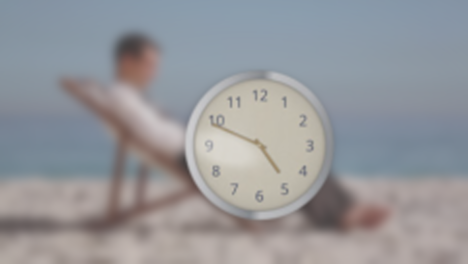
{"hour": 4, "minute": 49}
